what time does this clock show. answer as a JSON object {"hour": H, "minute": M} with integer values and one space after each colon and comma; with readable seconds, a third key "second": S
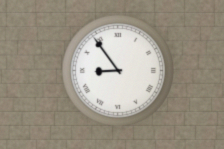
{"hour": 8, "minute": 54}
